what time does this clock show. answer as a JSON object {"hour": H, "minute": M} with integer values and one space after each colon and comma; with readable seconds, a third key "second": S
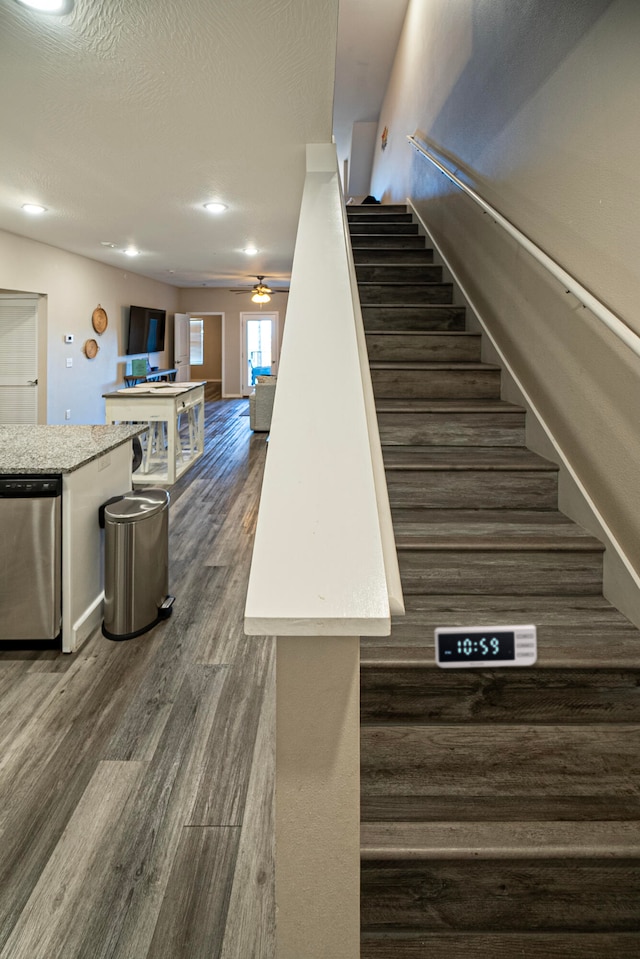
{"hour": 10, "minute": 59}
